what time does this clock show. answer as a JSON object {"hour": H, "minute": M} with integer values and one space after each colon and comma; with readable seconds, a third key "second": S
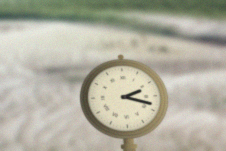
{"hour": 2, "minute": 18}
